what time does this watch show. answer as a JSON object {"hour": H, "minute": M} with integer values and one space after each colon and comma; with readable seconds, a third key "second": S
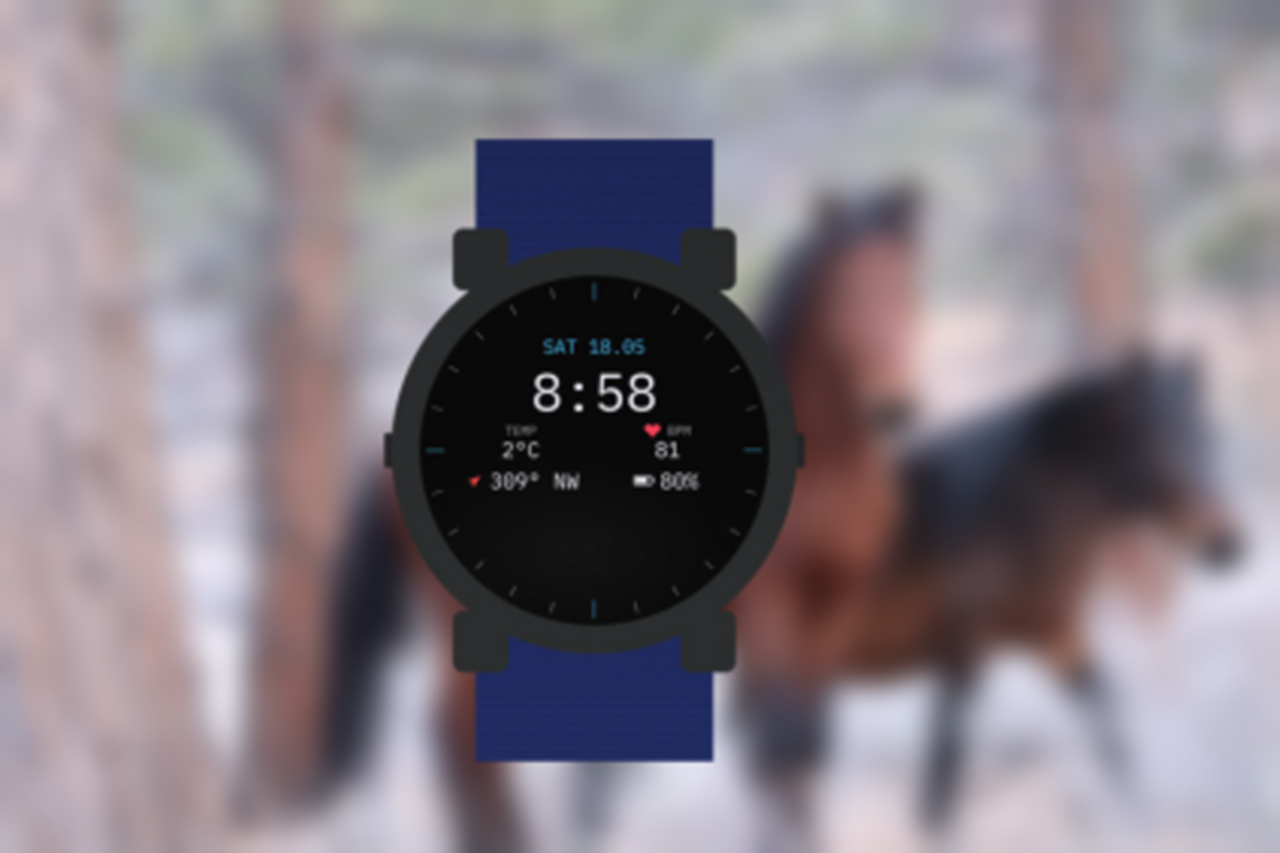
{"hour": 8, "minute": 58}
